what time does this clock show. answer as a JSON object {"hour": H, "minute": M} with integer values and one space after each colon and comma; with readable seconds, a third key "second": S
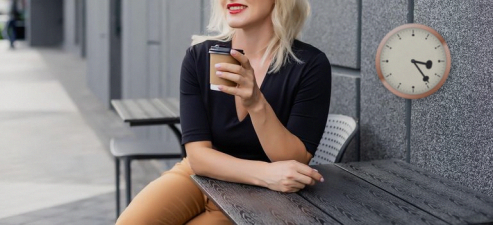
{"hour": 3, "minute": 24}
